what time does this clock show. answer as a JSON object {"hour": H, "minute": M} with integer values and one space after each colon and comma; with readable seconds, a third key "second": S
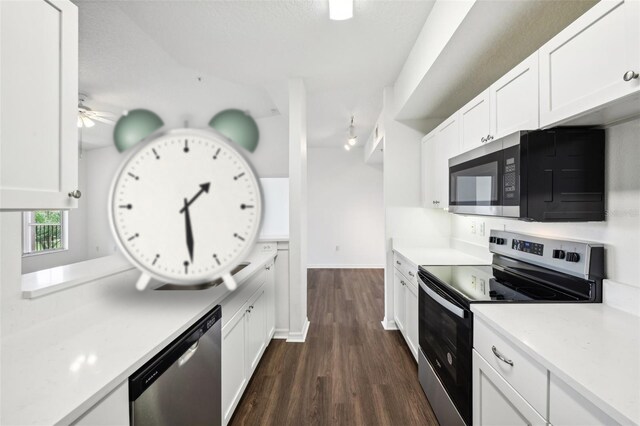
{"hour": 1, "minute": 29}
